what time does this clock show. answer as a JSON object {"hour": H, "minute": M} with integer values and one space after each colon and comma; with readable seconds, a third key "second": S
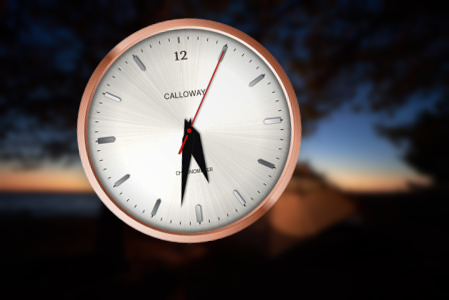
{"hour": 5, "minute": 32, "second": 5}
